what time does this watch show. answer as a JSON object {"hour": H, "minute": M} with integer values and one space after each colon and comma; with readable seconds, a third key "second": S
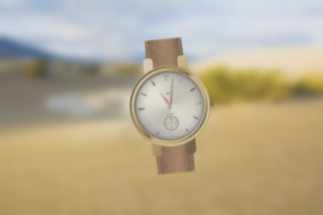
{"hour": 11, "minute": 2}
